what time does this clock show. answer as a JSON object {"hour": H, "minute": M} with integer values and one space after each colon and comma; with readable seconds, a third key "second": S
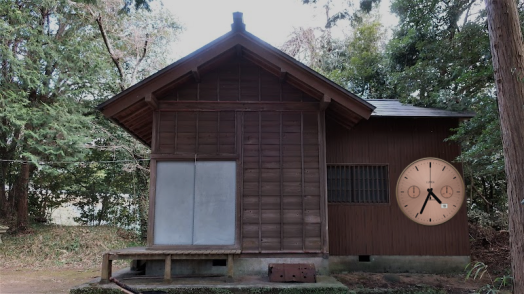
{"hour": 4, "minute": 34}
